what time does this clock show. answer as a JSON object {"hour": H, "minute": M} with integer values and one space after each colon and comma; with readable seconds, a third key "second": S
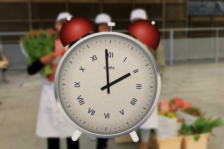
{"hour": 1, "minute": 59}
